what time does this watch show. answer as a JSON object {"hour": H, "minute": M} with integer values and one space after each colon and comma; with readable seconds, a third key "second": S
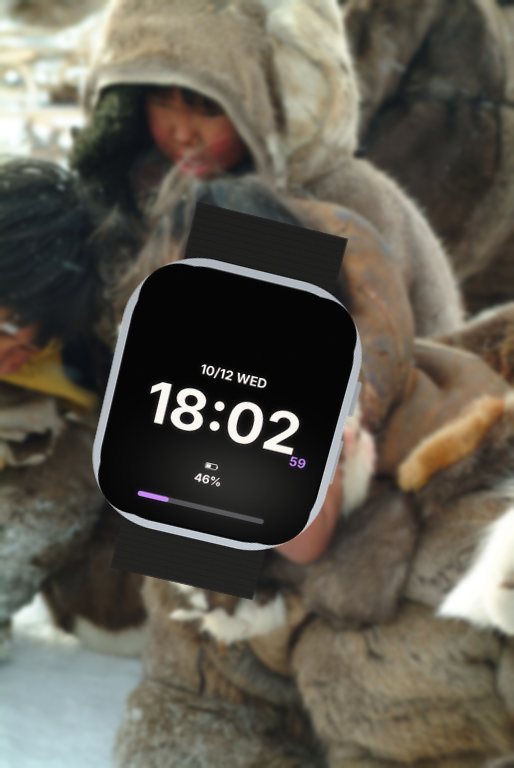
{"hour": 18, "minute": 2, "second": 59}
